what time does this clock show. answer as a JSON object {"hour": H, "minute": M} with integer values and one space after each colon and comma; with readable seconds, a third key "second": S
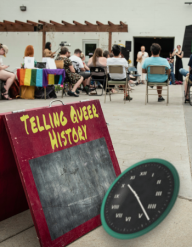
{"hour": 10, "minute": 23}
